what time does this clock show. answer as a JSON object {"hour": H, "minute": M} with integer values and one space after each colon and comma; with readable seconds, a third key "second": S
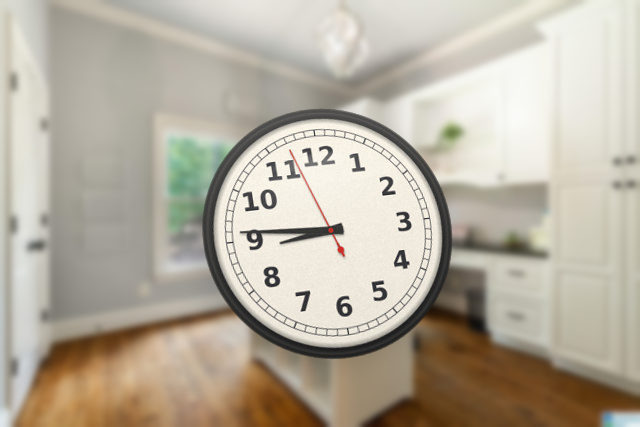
{"hour": 8, "minute": 45, "second": 57}
